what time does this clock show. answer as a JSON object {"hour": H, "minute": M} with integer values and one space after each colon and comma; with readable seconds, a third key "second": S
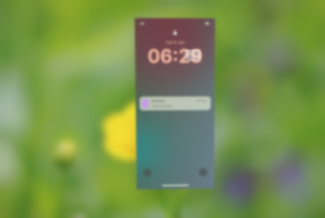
{"hour": 6, "minute": 29}
